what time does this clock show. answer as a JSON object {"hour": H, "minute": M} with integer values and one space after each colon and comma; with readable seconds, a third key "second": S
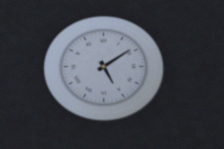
{"hour": 5, "minute": 9}
